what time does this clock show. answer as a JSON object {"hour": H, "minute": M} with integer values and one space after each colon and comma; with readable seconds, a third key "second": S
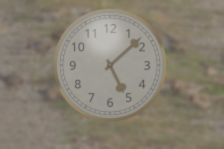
{"hour": 5, "minute": 8}
